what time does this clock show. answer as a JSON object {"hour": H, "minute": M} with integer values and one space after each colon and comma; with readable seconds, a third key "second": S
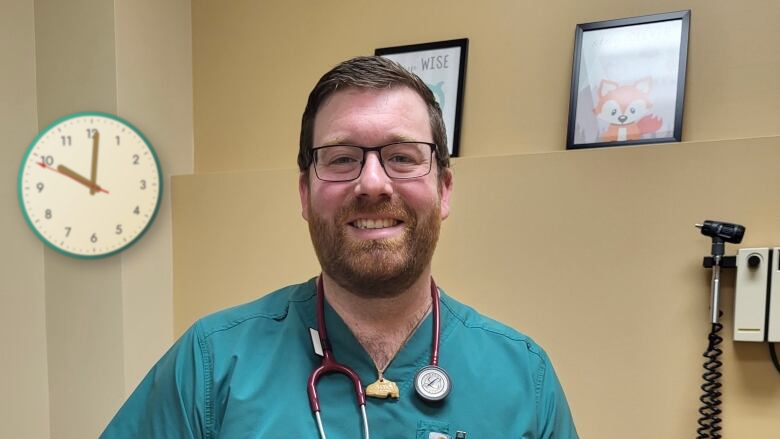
{"hour": 10, "minute": 0, "second": 49}
